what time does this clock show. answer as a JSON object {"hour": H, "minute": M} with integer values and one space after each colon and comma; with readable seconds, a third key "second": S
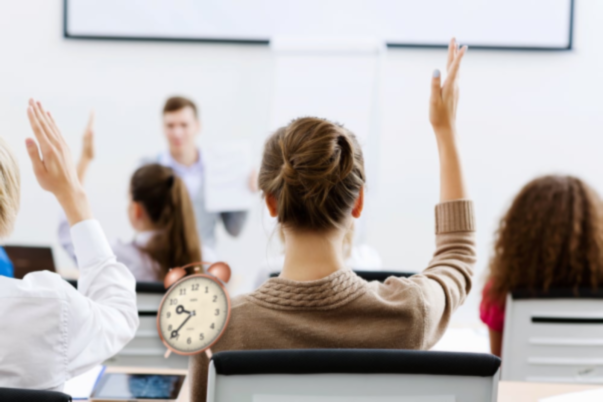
{"hour": 9, "minute": 37}
